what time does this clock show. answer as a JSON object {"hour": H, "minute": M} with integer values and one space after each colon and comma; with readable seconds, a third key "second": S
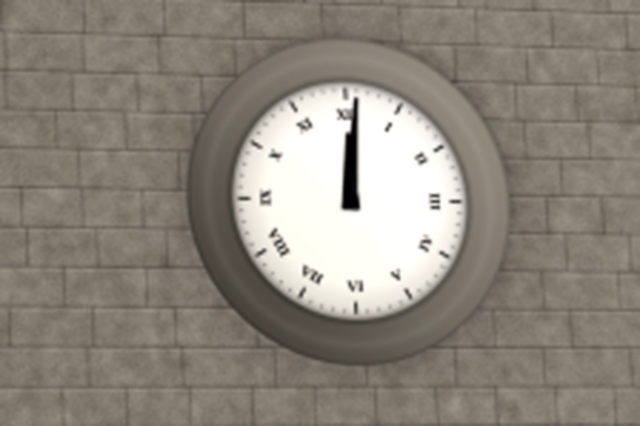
{"hour": 12, "minute": 1}
